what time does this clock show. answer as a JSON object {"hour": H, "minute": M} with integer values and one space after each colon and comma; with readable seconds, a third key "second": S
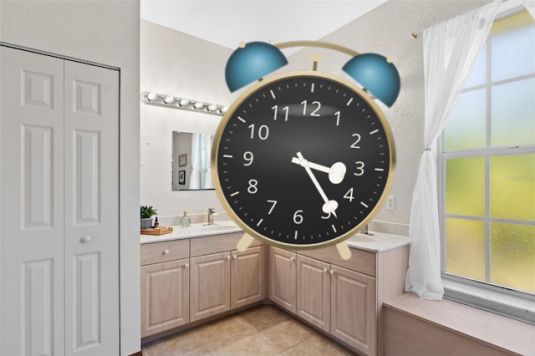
{"hour": 3, "minute": 24}
